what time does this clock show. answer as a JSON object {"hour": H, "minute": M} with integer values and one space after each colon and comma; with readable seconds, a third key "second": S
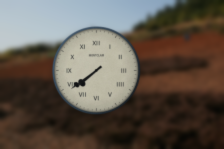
{"hour": 7, "minute": 39}
